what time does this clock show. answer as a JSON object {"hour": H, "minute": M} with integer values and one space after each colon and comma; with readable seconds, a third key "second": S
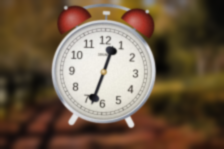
{"hour": 12, "minute": 33}
